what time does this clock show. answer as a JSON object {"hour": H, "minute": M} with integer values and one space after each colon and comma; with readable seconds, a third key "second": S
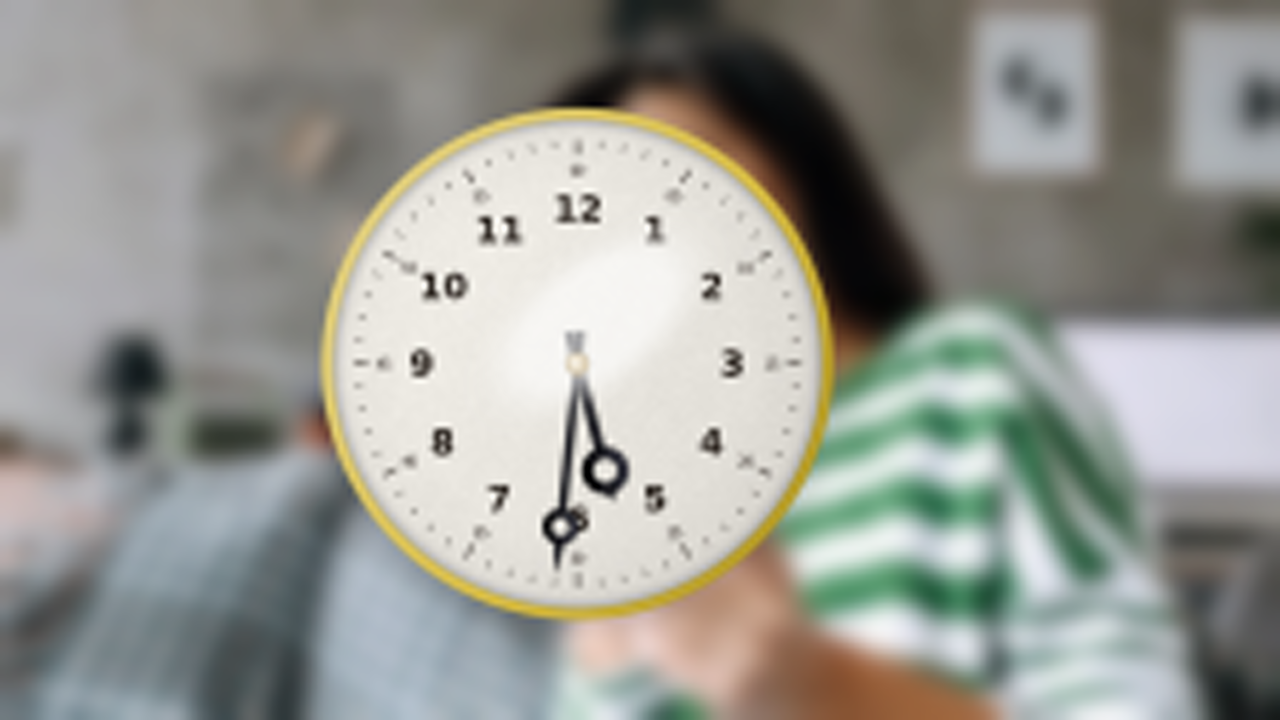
{"hour": 5, "minute": 31}
